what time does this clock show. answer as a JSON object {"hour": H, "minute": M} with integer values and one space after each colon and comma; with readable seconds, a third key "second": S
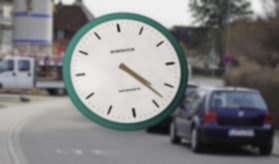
{"hour": 4, "minute": 23}
